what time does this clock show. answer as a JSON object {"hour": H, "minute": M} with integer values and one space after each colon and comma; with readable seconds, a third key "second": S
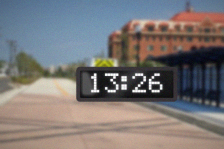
{"hour": 13, "minute": 26}
